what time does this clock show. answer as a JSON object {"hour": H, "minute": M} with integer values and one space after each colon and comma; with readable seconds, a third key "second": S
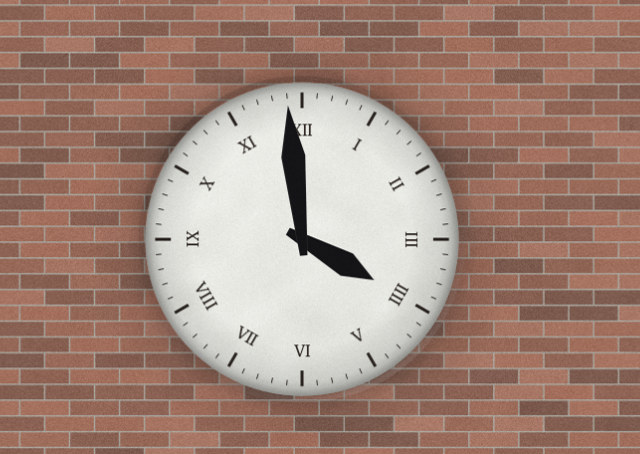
{"hour": 3, "minute": 59}
